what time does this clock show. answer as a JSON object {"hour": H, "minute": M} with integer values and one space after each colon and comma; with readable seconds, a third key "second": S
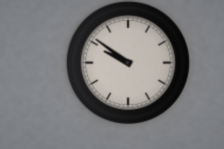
{"hour": 9, "minute": 51}
